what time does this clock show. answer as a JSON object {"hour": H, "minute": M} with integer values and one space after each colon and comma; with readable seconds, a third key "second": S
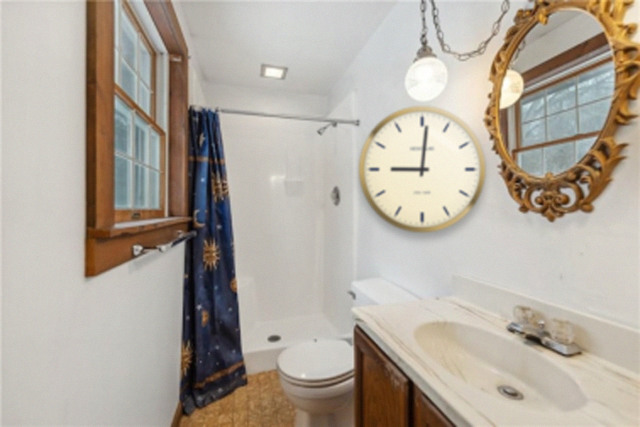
{"hour": 9, "minute": 1}
